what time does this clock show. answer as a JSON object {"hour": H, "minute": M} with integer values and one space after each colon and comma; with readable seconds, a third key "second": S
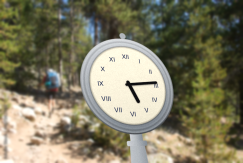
{"hour": 5, "minute": 14}
